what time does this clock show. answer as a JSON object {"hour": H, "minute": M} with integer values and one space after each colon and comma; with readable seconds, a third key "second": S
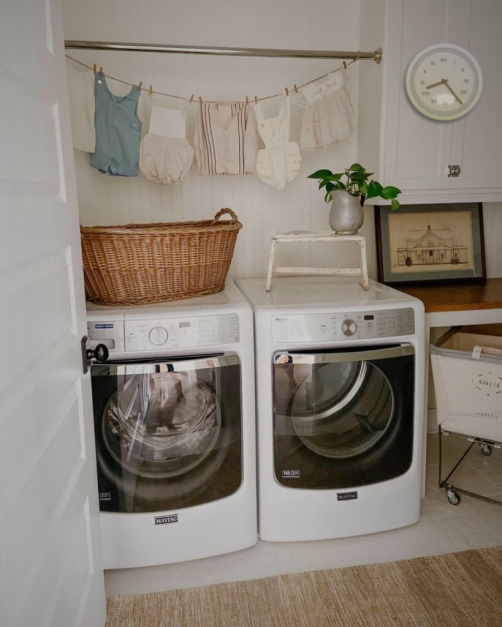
{"hour": 8, "minute": 24}
